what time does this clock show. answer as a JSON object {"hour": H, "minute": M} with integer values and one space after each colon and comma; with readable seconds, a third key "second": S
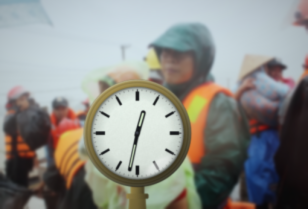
{"hour": 12, "minute": 32}
